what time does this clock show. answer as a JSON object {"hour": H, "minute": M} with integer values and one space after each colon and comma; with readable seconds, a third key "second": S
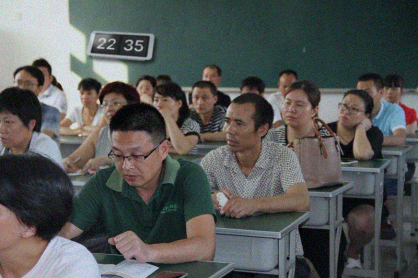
{"hour": 22, "minute": 35}
